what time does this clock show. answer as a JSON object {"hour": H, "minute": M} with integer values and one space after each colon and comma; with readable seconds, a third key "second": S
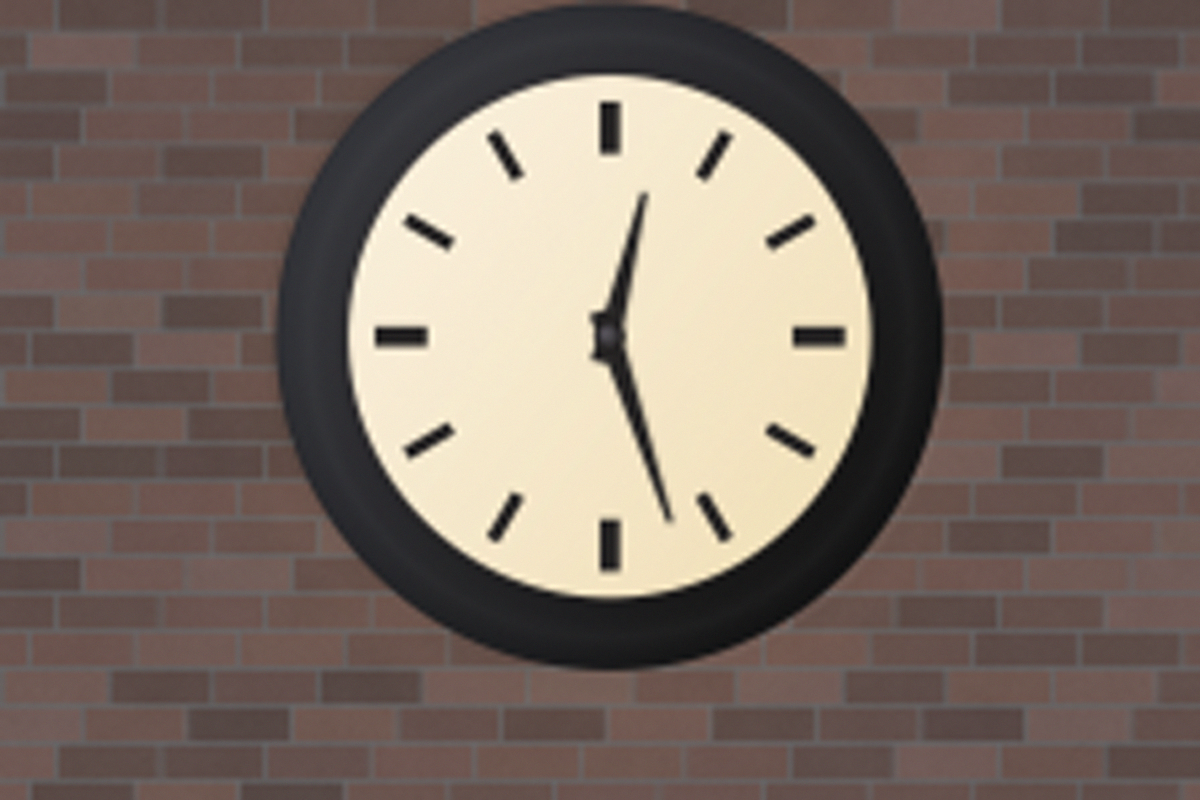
{"hour": 12, "minute": 27}
